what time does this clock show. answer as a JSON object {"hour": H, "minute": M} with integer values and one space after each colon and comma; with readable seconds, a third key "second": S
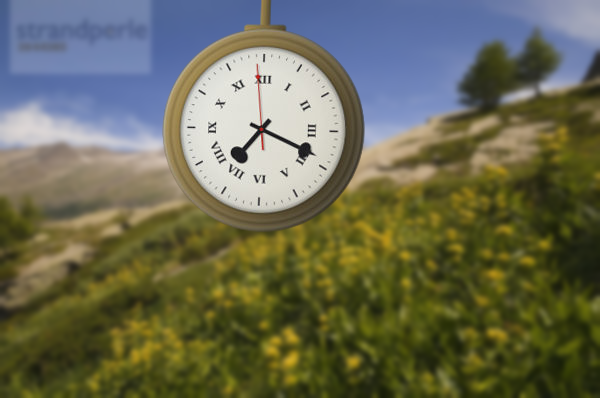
{"hour": 7, "minute": 18, "second": 59}
